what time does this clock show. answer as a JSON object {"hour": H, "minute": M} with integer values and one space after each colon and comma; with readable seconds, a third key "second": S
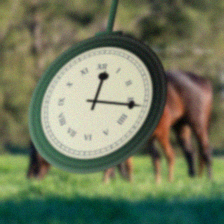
{"hour": 12, "minute": 16}
